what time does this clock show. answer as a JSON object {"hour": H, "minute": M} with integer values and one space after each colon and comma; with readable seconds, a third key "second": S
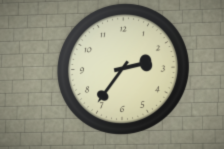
{"hour": 2, "minute": 36}
